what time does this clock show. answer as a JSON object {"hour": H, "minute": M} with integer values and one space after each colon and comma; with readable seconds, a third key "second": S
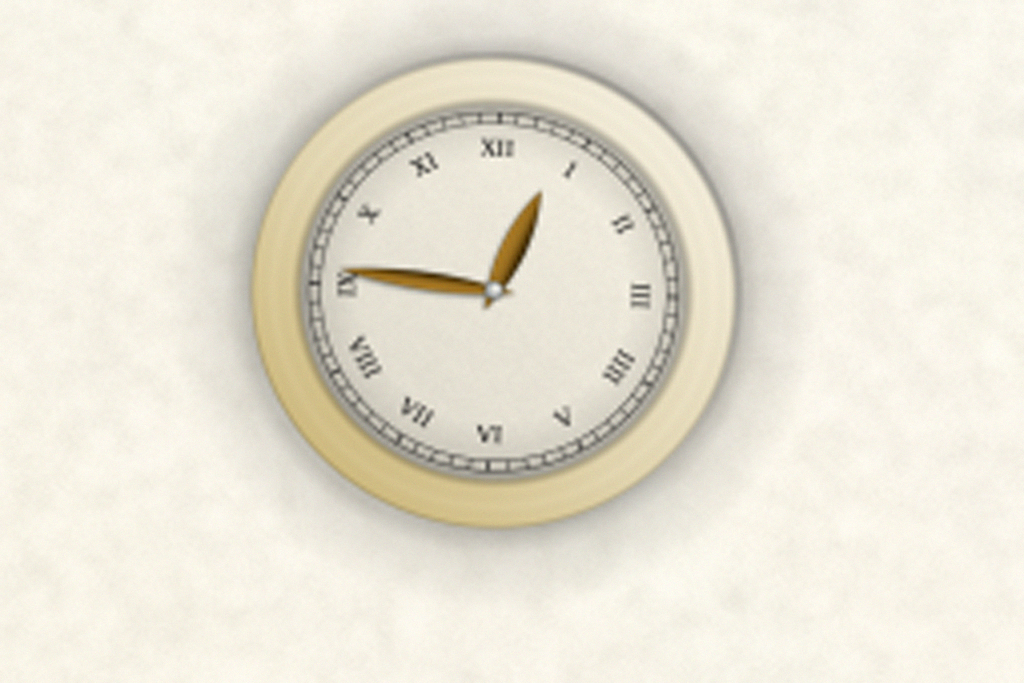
{"hour": 12, "minute": 46}
